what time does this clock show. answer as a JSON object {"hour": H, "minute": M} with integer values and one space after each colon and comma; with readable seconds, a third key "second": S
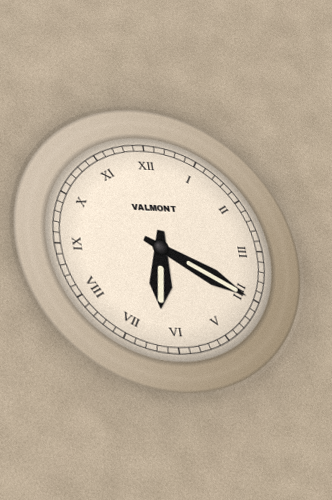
{"hour": 6, "minute": 20}
